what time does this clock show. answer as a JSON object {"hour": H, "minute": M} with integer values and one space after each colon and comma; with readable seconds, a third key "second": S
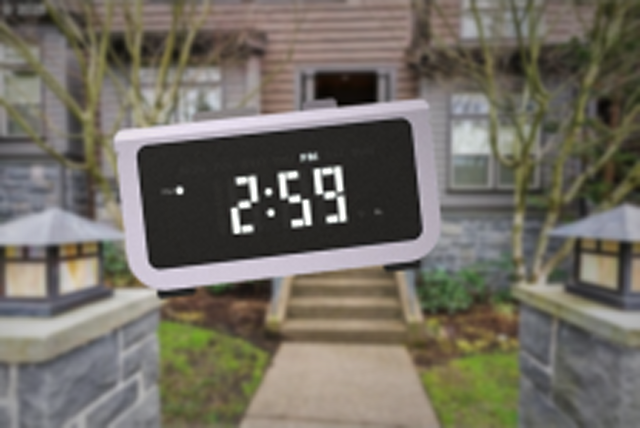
{"hour": 2, "minute": 59}
